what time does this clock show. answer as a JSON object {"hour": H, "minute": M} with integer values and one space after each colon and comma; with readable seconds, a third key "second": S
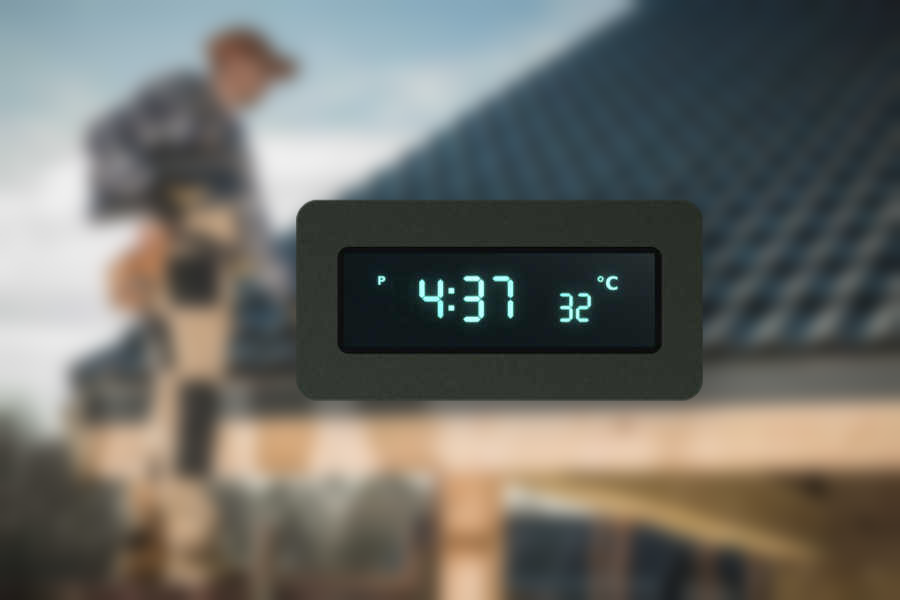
{"hour": 4, "minute": 37}
